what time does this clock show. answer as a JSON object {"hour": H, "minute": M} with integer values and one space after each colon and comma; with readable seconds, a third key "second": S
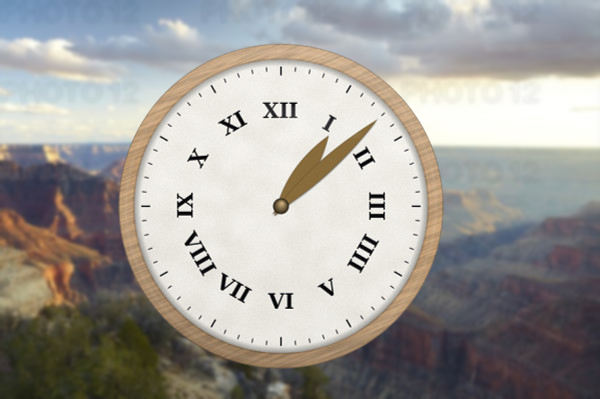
{"hour": 1, "minute": 8}
